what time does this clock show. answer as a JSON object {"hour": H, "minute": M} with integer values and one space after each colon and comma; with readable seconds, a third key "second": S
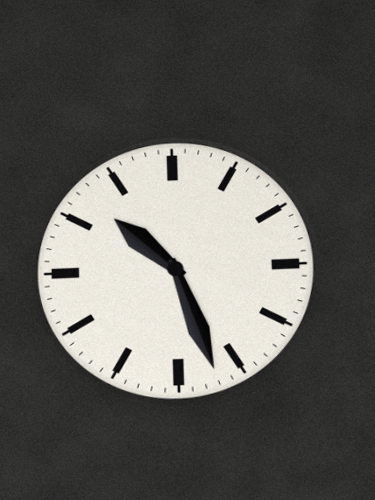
{"hour": 10, "minute": 27}
